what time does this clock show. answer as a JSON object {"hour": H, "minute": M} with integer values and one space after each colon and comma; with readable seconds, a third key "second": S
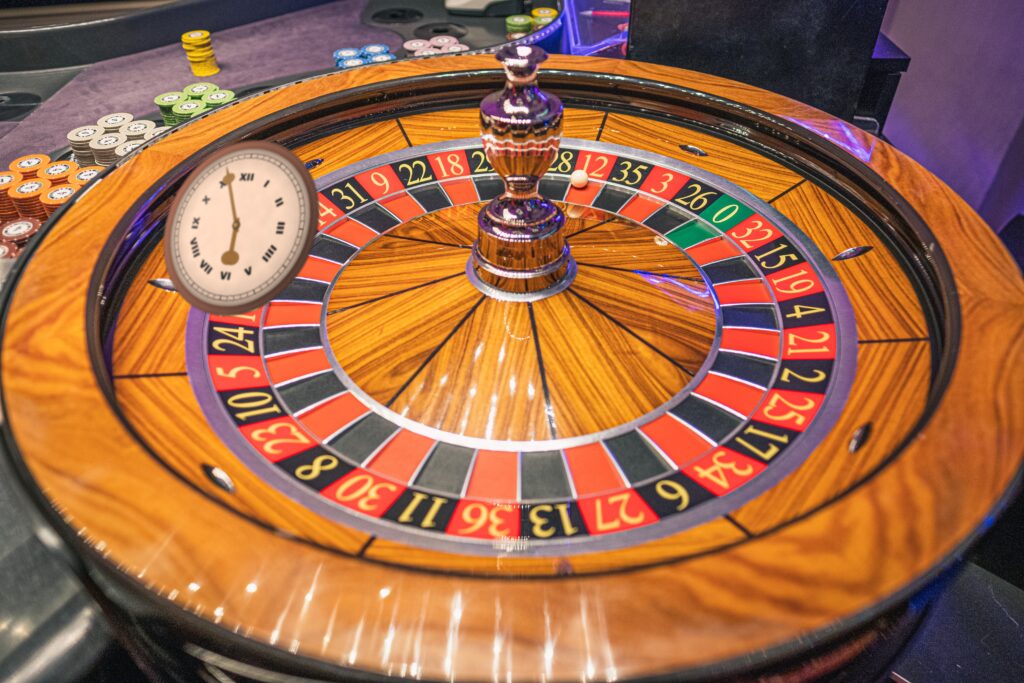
{"hour": 5, "minute": 56}
